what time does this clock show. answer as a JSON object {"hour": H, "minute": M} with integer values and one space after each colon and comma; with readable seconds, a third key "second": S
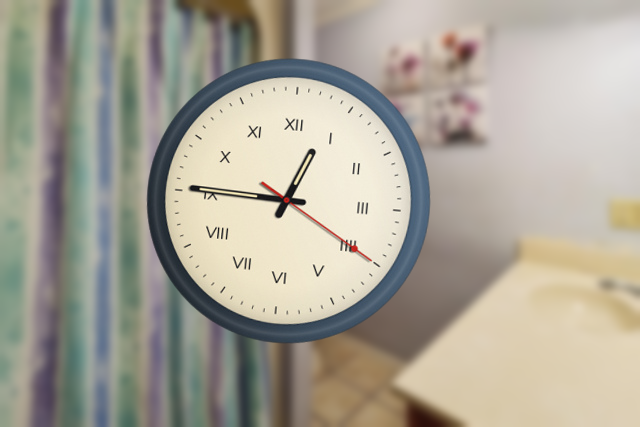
{"hour": 12, "minute": 45, "second": 20}
